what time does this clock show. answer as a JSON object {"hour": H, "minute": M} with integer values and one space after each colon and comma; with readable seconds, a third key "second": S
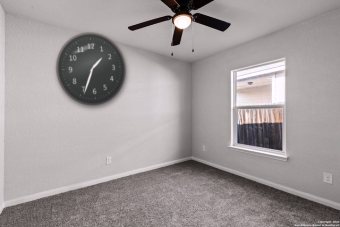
{"hour": 1, "minute": 34}
